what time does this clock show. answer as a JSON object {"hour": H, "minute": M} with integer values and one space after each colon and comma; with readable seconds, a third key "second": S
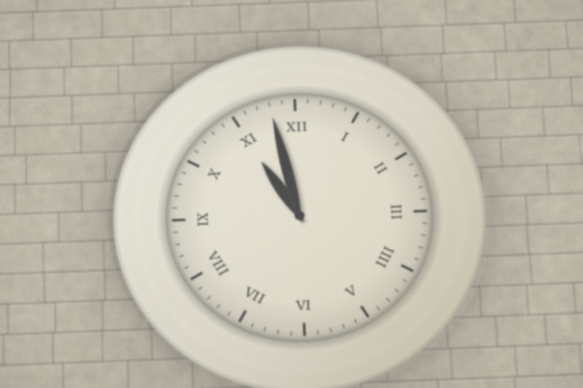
{"hour": 10, "minute": 58}
